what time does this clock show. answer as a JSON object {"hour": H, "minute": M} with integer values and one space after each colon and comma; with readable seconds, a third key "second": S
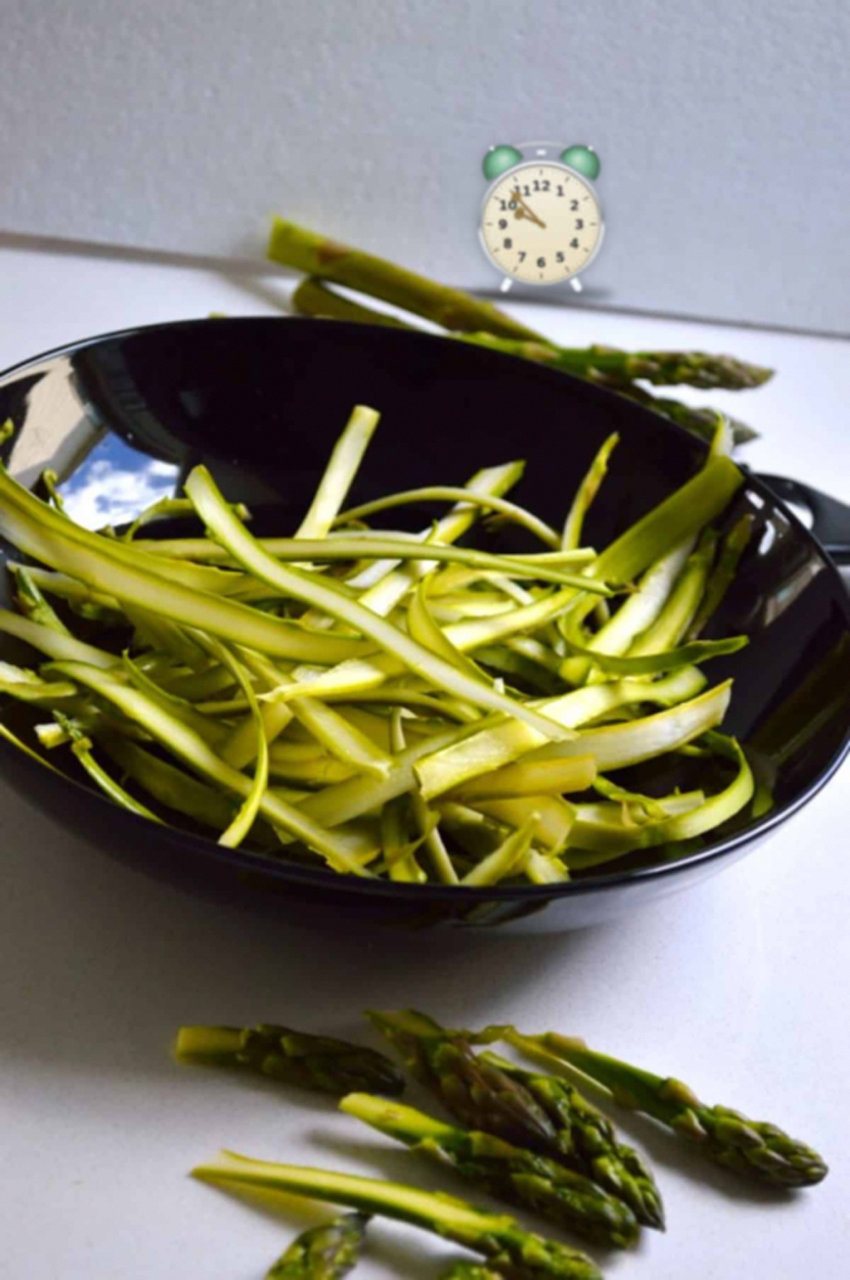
{"hour": 9, "minute": 53}
